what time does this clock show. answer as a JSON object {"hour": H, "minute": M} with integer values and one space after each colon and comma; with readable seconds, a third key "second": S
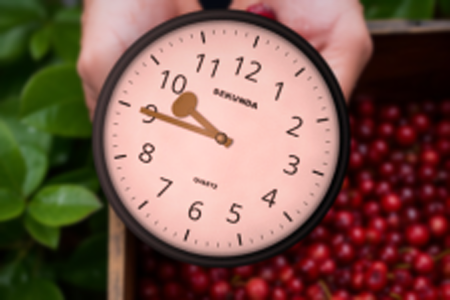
{"hour": 9, "minute": 45}
